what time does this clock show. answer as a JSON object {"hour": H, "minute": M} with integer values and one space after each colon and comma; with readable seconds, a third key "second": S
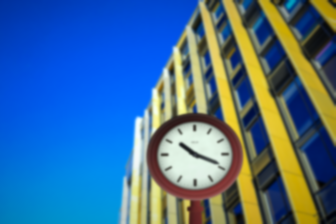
{"hour": 10, "minute": 19}
